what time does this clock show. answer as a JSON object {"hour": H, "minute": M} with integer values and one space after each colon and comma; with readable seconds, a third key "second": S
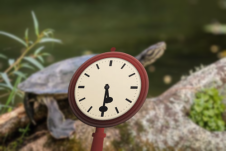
{"hour": 5, "minute": 30}
